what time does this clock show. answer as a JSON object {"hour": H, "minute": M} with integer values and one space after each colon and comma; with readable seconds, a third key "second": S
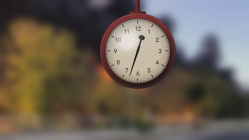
{"hour": 12, "minute": 33}
